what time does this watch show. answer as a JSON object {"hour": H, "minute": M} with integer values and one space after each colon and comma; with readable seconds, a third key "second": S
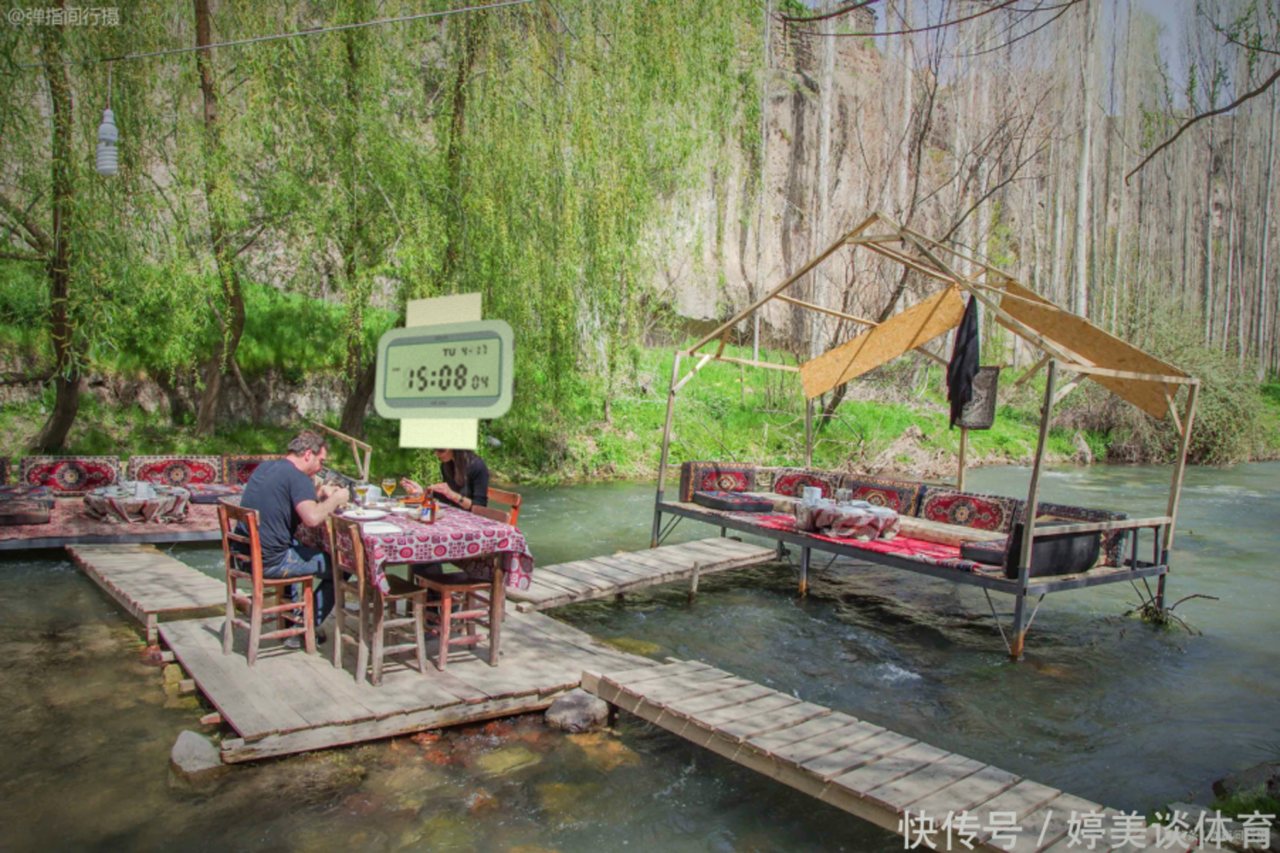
{"hour": 15, "minute": 8, "second": 4}
